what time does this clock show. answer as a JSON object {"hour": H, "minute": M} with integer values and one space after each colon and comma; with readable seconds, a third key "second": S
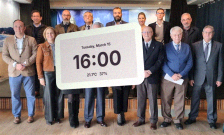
{"hour": 16, "minute": 0}
